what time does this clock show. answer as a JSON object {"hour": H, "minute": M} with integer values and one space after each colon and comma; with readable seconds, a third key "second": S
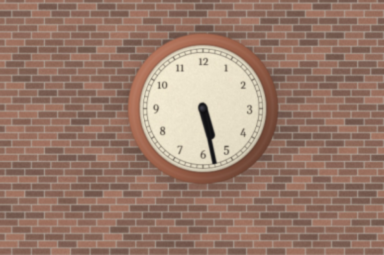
{"hour": 5, "minute": 28}
